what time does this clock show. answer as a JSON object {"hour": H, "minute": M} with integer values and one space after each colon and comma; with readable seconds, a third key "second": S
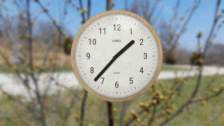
{"hour": 1, "minute": 37}
